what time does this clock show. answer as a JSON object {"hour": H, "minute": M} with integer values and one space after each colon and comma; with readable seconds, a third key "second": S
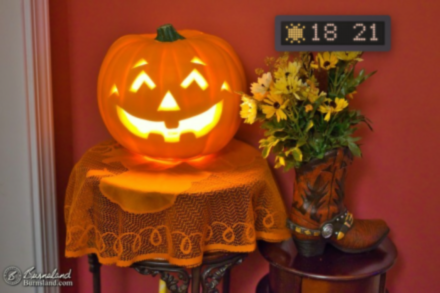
{"hour": 18, "minute": 21}
